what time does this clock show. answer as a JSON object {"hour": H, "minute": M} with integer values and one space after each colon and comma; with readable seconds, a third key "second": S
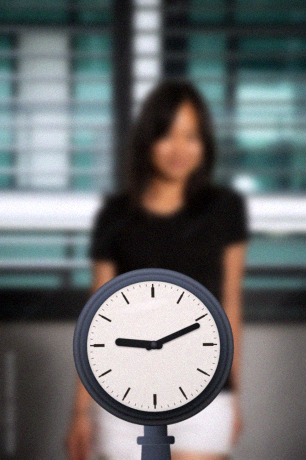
{"hour": 9, "minute": 11}
